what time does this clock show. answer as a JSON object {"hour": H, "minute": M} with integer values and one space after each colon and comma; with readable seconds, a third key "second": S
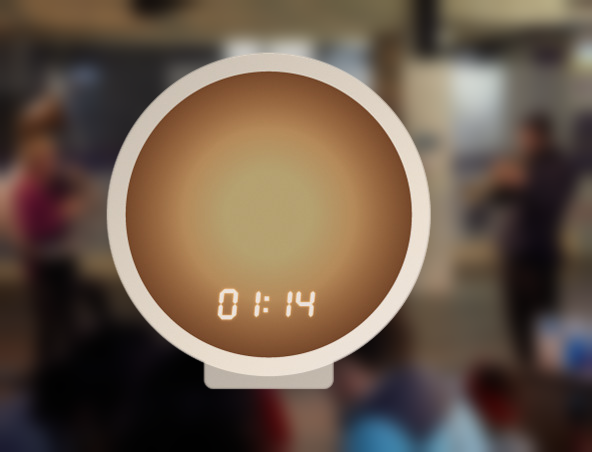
{"hour": 1, "minute": 14}
